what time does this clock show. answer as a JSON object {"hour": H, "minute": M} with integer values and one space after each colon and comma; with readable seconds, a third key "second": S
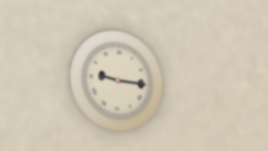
{"hour": 9, "minute": 15}
